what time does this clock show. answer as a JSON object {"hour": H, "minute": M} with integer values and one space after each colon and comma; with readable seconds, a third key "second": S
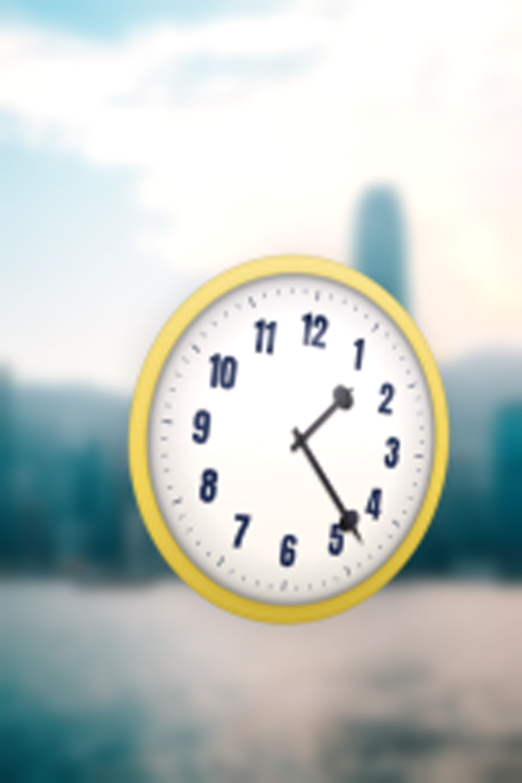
{"hour": 1, "minute": 23}
